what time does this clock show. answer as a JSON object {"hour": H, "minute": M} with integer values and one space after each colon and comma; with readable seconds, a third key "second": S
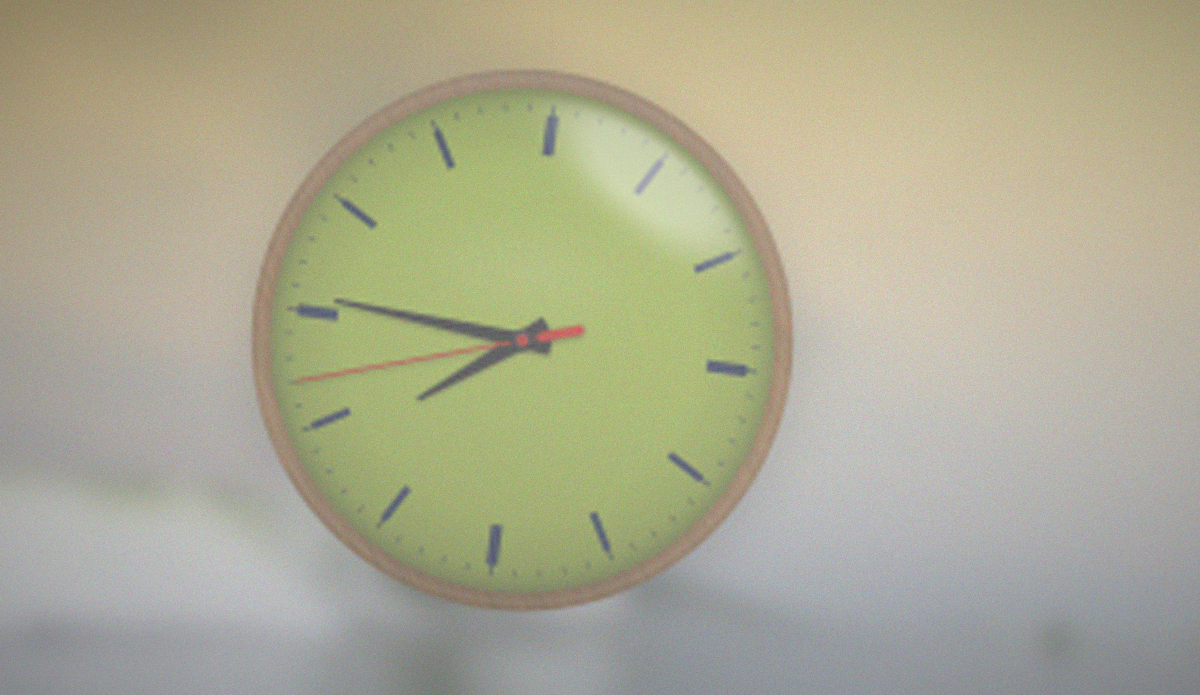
{"hour": 7, "minute": 45, "second": 42}
